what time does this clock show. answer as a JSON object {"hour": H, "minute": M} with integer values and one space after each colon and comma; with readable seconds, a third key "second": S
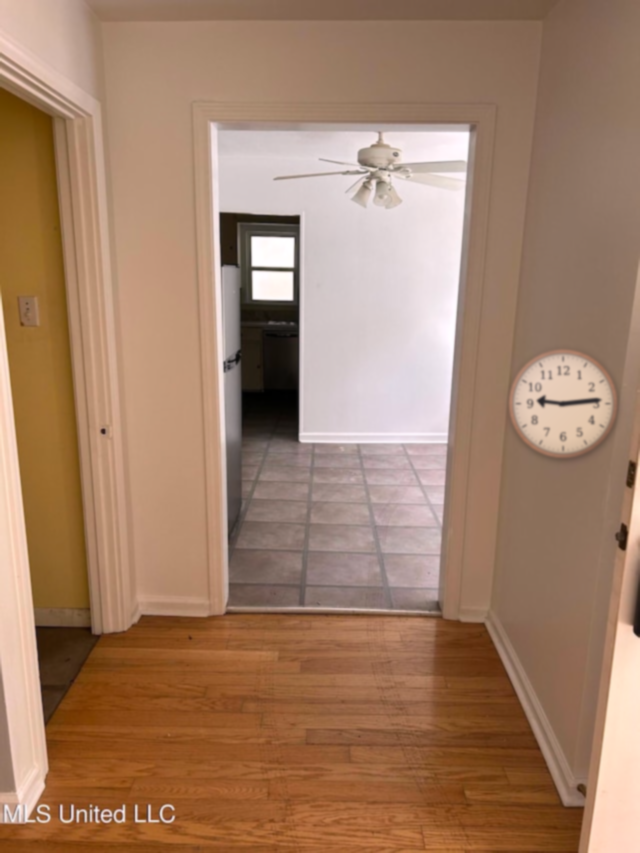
{"hour": 9, "minute": 14}
